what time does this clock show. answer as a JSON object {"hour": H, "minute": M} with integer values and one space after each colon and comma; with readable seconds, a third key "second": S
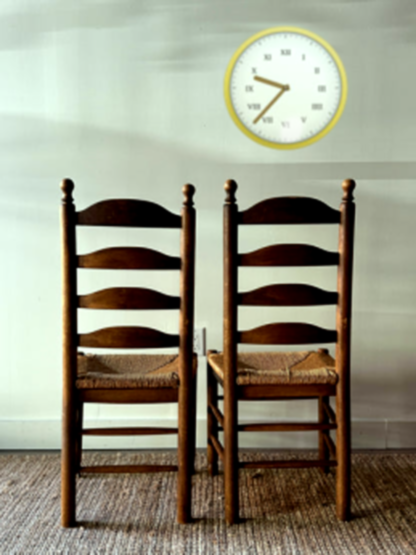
{"hour": 9, "minute": 37}
